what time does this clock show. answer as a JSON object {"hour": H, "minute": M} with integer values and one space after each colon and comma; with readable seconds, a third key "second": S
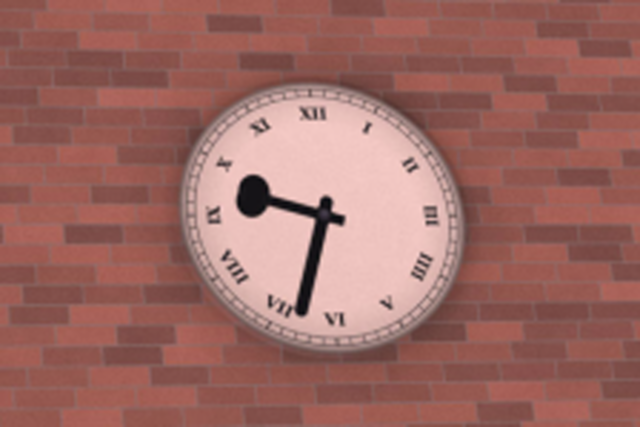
{"hour": 9, "minute": 33}
